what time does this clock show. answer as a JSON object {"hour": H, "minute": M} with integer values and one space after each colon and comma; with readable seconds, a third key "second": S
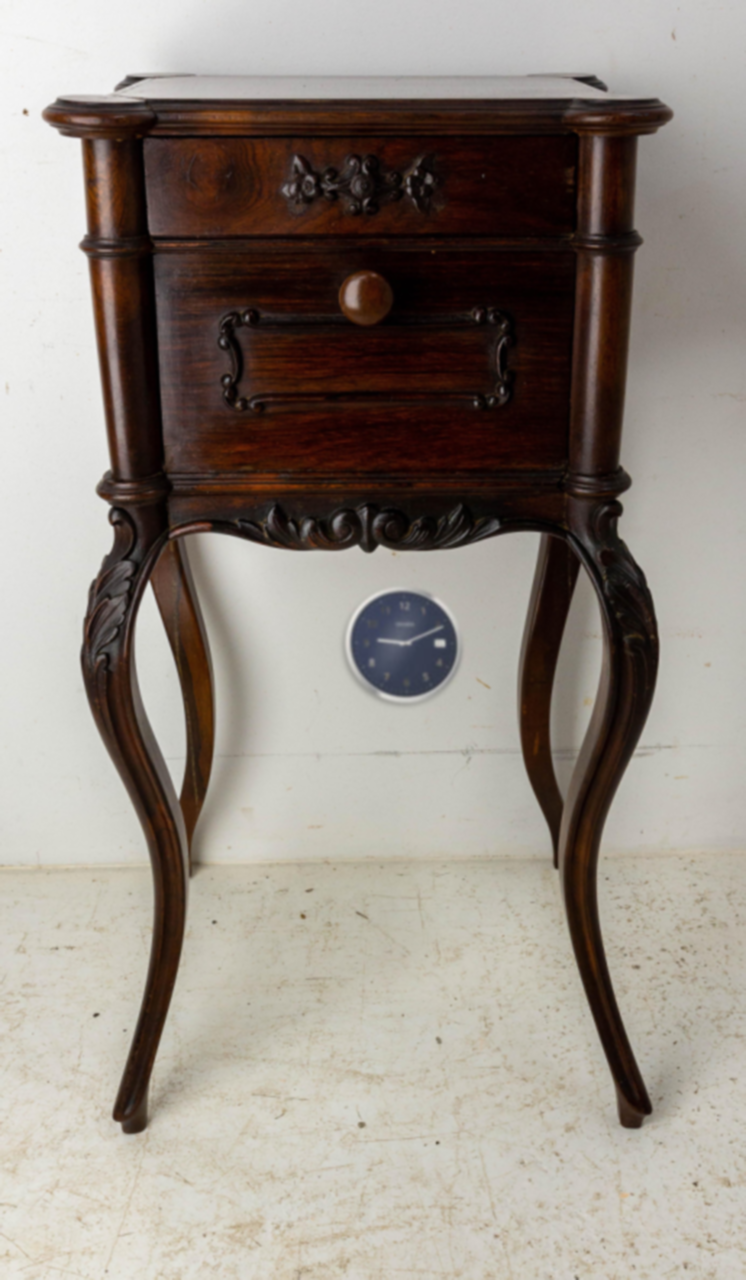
{"hour": 9, "minute": 11}
